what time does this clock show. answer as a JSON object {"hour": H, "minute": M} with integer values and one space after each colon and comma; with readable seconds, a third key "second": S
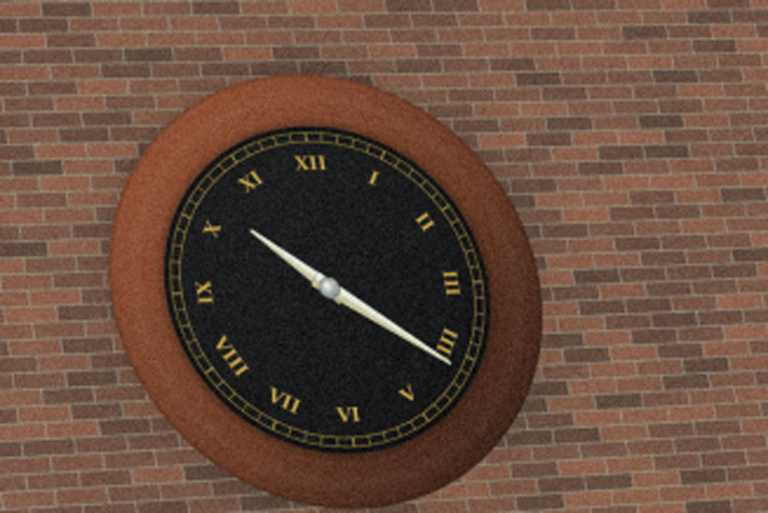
{"hour": 10, "minute": 21}
